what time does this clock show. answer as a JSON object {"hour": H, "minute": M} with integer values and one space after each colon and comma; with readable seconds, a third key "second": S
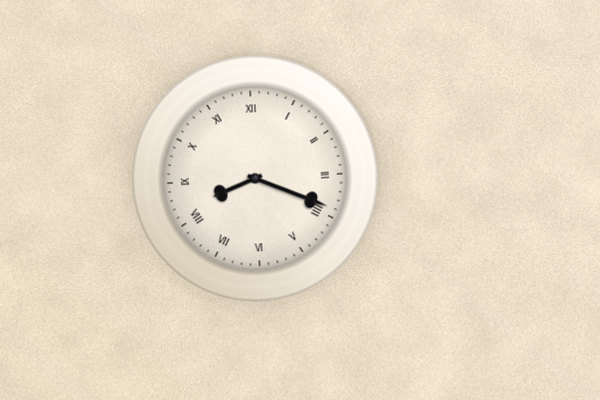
{"hour": 8, "minute": 19}
